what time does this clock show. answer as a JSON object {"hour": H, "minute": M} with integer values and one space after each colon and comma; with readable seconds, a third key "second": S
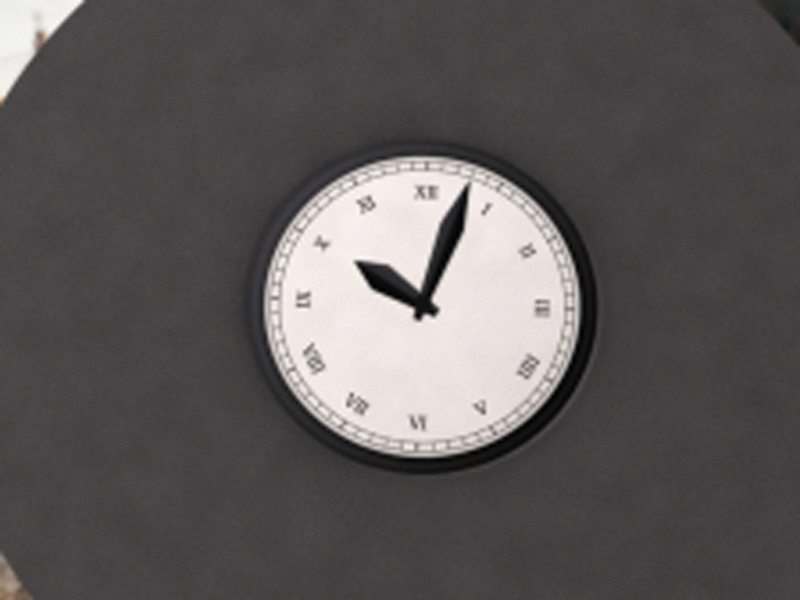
{"hour": 10, "minute": 3}
